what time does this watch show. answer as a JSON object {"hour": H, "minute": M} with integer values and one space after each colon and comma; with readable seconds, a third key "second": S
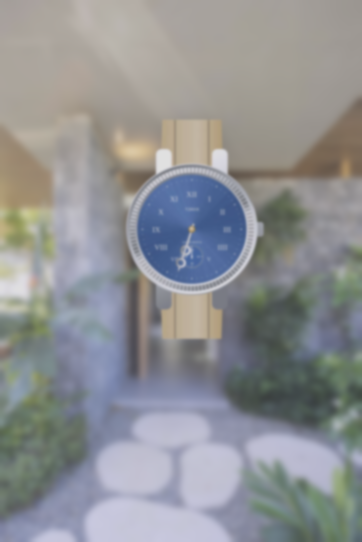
{"hour": 6, "minute": 33}
